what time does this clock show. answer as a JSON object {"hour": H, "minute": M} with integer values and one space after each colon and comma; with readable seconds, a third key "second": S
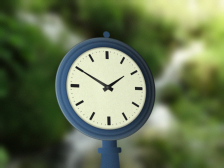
{"hour": 1, "minute": 50}
